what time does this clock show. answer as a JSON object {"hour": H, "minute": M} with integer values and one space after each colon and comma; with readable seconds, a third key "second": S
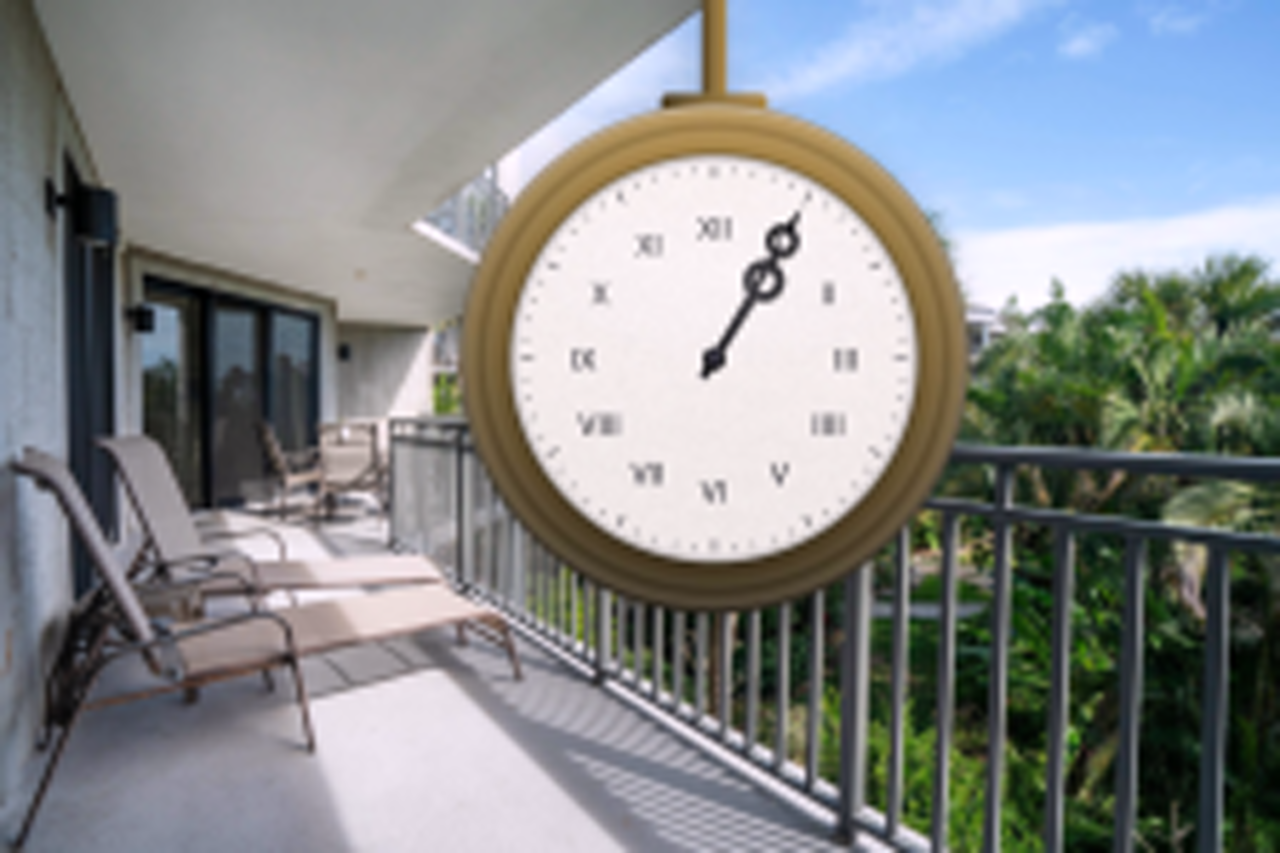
{"hour": 1, "minute": 5}
